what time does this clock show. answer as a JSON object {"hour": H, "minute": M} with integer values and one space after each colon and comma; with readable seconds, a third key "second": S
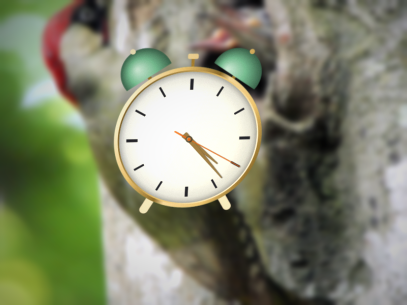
{"hour": 4, "minute": 23, "second": 20}
